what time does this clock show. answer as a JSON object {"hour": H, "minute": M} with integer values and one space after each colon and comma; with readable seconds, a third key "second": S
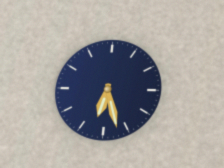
{"hour": 6, "minute": 27}
